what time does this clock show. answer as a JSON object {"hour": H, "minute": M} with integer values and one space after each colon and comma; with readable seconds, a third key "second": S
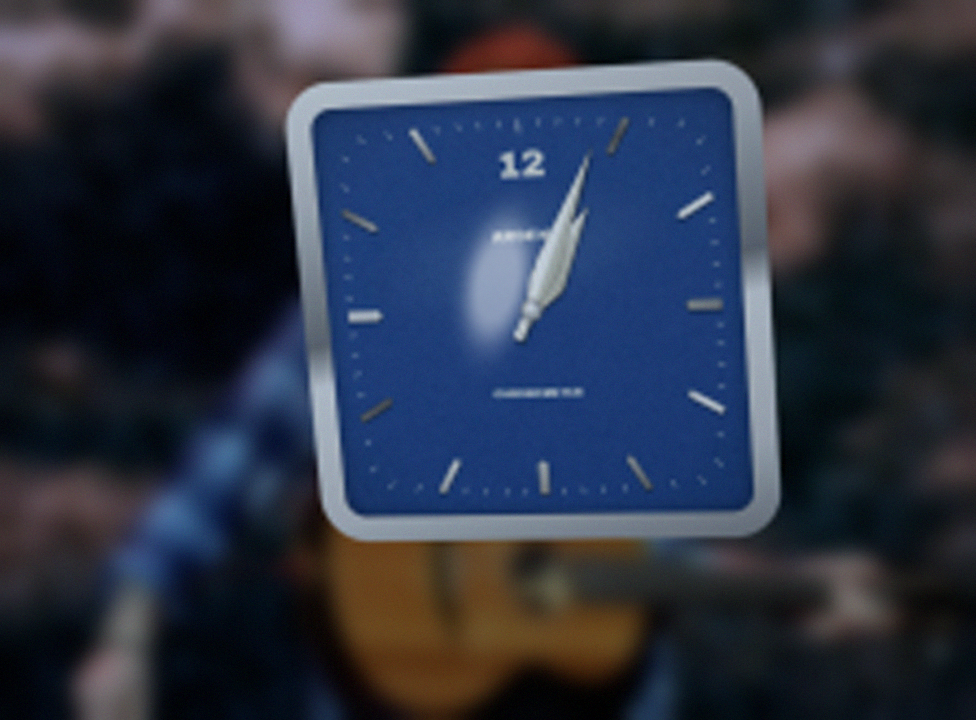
{"hour": 1, "minute": 4}
